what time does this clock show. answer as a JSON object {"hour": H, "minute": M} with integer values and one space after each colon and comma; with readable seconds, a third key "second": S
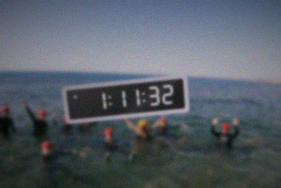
{"hour": 1, "minute": 11, "second": 32}
